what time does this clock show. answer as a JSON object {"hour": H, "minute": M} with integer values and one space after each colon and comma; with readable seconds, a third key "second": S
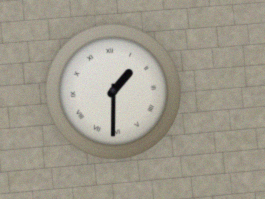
{"hour": 1, "minute": 31}
